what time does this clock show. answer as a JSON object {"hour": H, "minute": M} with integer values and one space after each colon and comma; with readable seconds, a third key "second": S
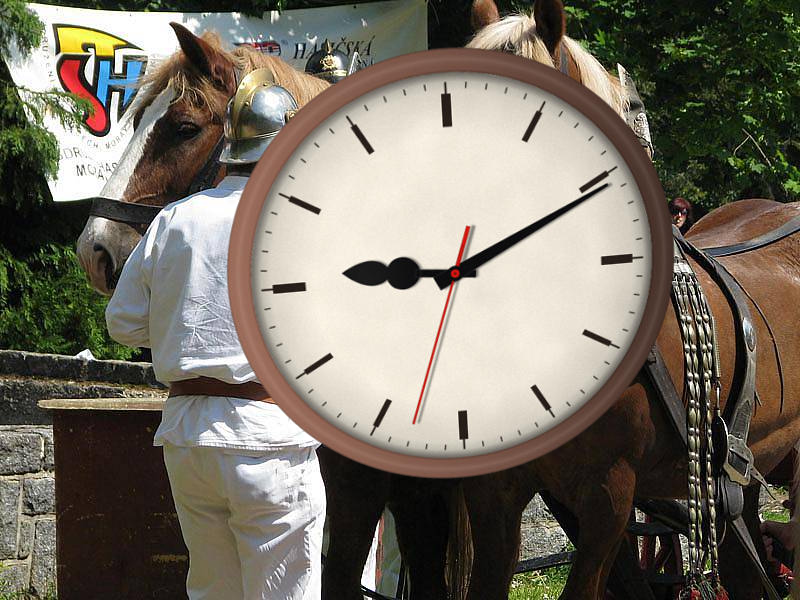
{"hour": 9, "minute": 10, "second": 33}
